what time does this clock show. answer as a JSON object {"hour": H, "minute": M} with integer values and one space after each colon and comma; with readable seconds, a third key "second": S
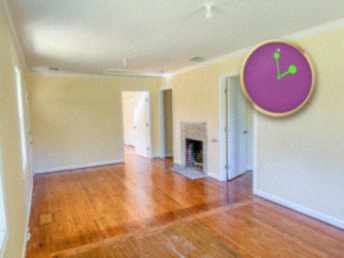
{"hour": 1, "minute": 59}
